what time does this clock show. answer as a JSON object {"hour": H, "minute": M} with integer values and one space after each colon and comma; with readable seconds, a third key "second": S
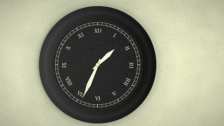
{"hour": 1, "minute": 34}
